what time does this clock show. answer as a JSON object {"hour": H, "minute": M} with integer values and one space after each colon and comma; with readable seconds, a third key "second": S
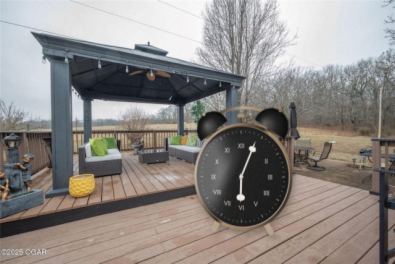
{"hour": 6, "minute": 4}
